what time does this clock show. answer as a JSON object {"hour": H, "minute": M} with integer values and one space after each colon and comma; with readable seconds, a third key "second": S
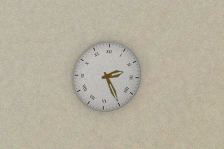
{"hour": 2, "minute": 25}
